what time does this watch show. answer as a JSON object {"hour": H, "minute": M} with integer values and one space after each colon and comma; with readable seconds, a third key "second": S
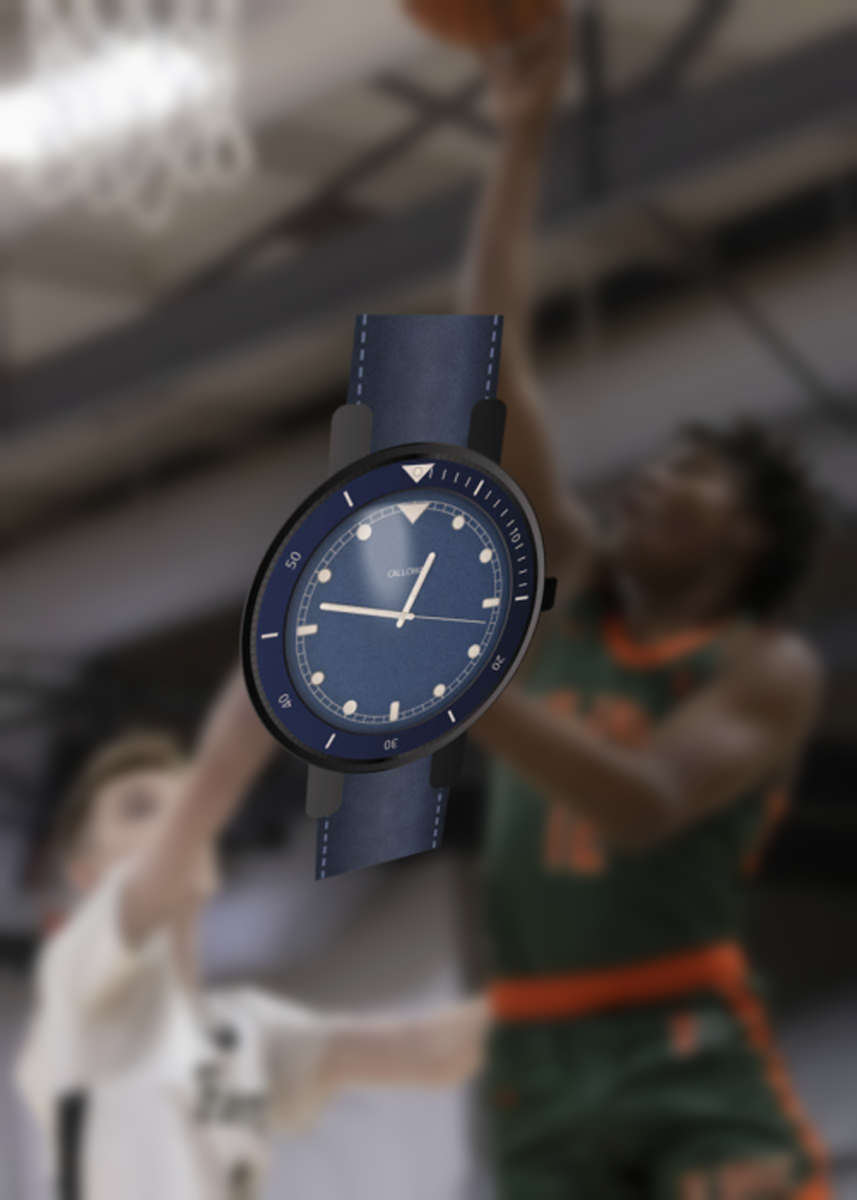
{"hour": 12, "minute": 47, "second": 17}
